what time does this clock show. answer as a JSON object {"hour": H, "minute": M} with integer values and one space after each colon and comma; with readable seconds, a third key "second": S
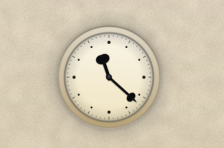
{"hour": 11, "minute": 22}
